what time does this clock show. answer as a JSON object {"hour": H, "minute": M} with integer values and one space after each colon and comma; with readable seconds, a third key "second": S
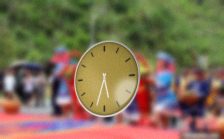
{"hour": 5, "minute": 33}
